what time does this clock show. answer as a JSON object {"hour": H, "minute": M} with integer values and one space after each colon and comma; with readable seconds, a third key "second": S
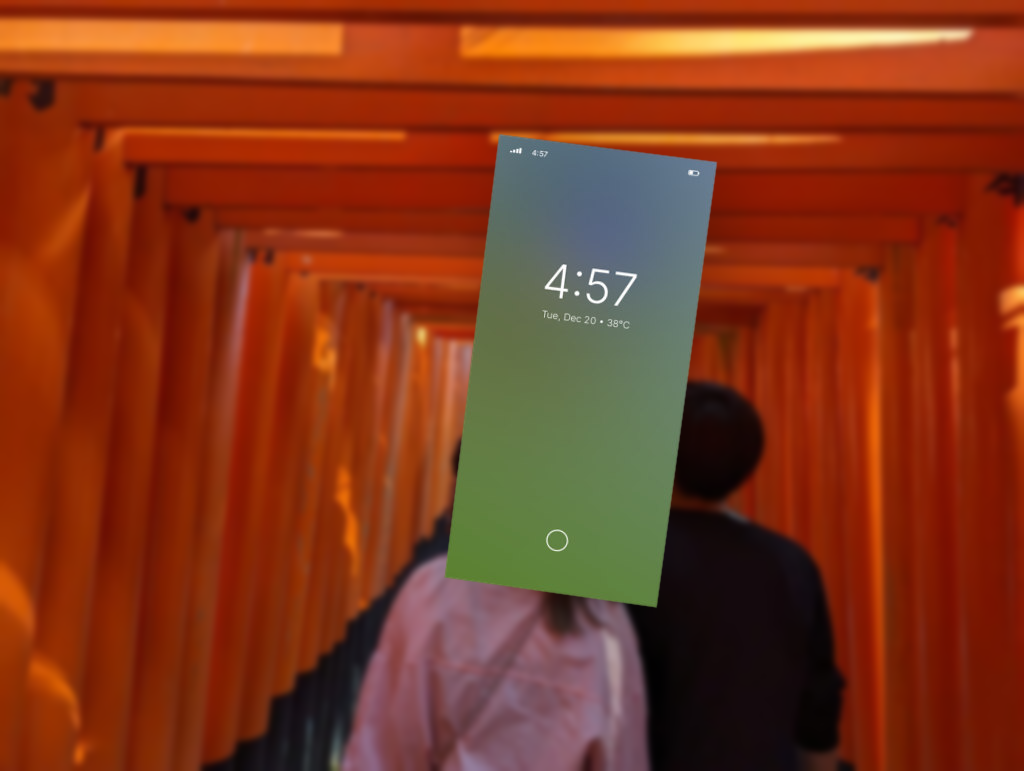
{"hour": 4, "minute": 57}
